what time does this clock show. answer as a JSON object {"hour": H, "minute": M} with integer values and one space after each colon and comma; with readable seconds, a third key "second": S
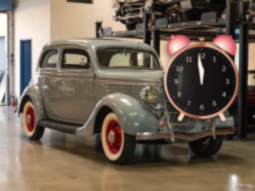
{"hour": 11, "minute": 59}
